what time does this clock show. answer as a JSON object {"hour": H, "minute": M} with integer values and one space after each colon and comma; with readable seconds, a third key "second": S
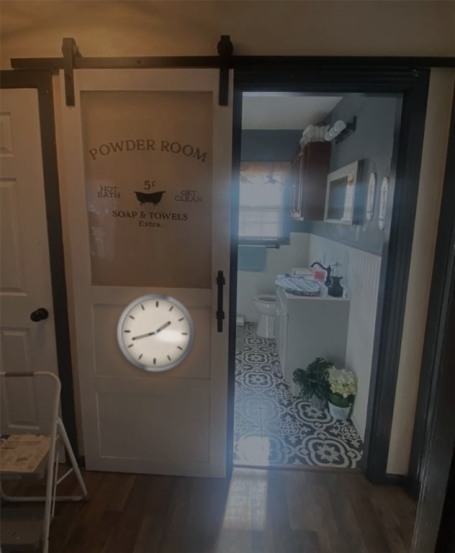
{"hour": 1, "minute": 42}
